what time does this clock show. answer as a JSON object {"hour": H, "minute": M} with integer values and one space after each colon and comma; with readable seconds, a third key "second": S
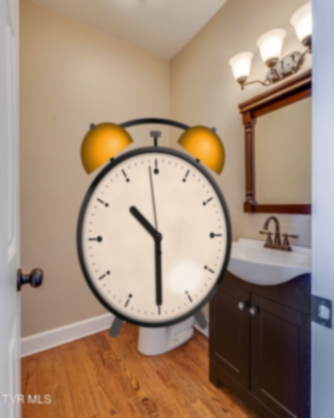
{"hour": 10, "minute": 29, "second": 59}
